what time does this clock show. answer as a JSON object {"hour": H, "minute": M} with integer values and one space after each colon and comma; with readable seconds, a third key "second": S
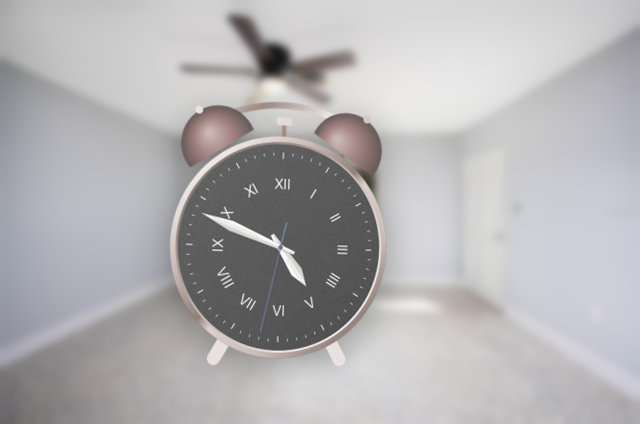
{"hour": 4, "minute": 48, "second": 32}
